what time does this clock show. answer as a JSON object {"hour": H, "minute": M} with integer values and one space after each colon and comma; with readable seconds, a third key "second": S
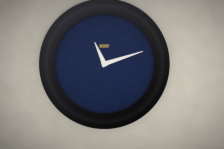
{"hour": 11, "minute": 12}
